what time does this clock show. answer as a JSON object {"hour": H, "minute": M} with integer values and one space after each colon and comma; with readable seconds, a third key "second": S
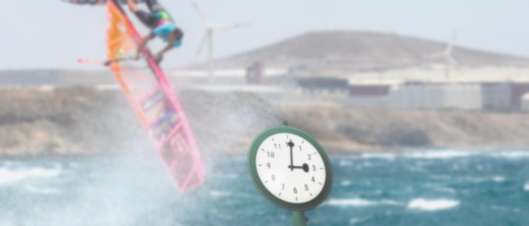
{"hour": 3, "minute": 1}
